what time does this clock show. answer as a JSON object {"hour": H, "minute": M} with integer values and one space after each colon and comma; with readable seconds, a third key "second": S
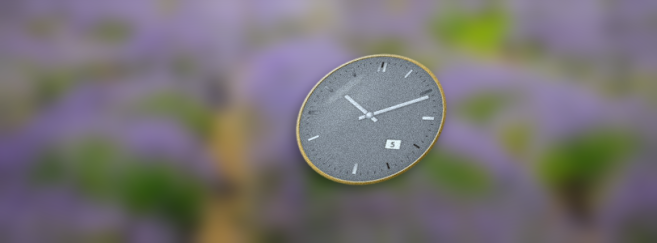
{"hour": 10, "minute": 11}
